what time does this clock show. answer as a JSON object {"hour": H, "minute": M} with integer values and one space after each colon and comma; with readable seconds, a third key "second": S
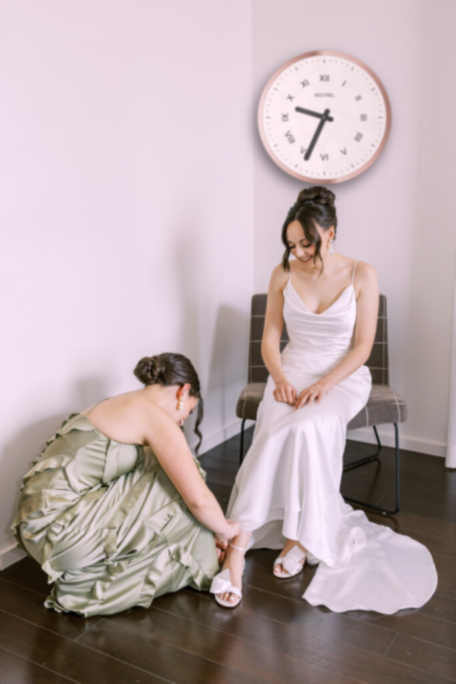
{"hour": 9, "minute": 34}
